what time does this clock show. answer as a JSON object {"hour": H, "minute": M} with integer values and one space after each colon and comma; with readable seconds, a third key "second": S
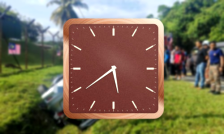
{"hour": 5, "minute": 39}
